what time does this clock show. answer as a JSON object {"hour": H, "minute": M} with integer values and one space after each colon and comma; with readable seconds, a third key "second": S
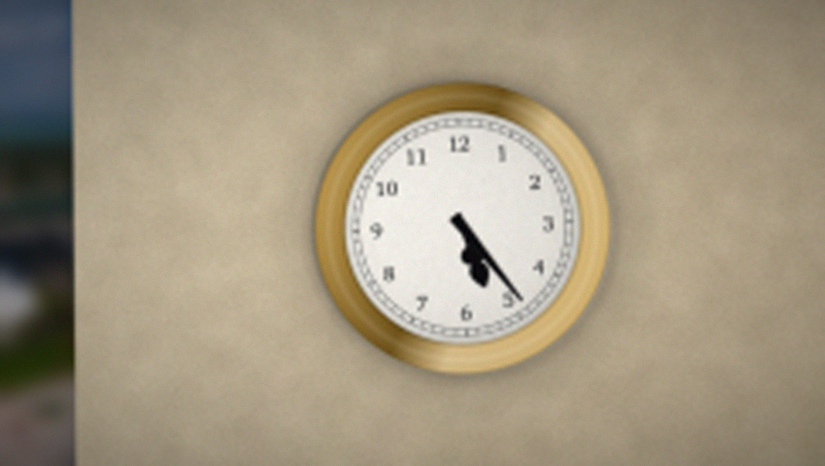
{"hour": 5, "minute": 24}
